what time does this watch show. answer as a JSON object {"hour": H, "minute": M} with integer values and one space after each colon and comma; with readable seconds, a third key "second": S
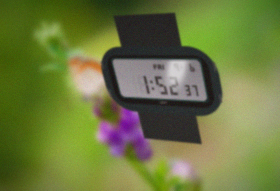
{"hour": 1, "minute": 52}
